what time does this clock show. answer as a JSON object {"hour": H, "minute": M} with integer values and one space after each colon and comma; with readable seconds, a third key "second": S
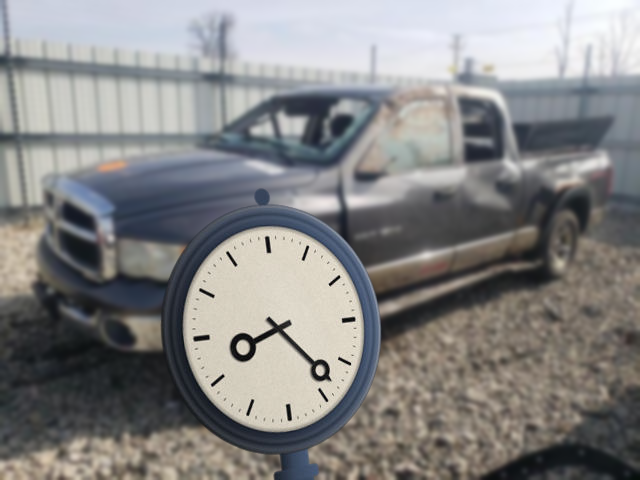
{"hour": 8, "minute": 23}
